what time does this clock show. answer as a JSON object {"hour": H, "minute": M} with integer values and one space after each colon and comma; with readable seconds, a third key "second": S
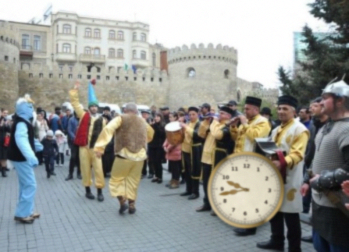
{"hour": 9, "minute": 43}
